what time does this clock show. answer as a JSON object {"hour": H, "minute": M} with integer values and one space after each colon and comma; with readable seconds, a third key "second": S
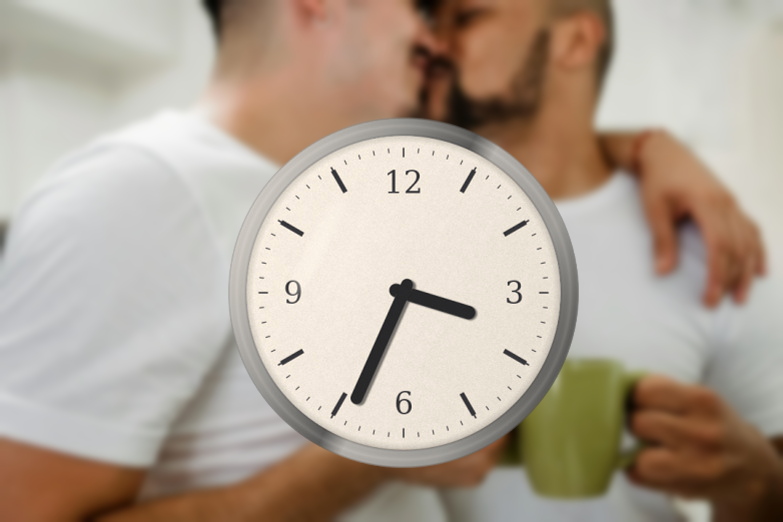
{"hour": 3, "minute": 34}
